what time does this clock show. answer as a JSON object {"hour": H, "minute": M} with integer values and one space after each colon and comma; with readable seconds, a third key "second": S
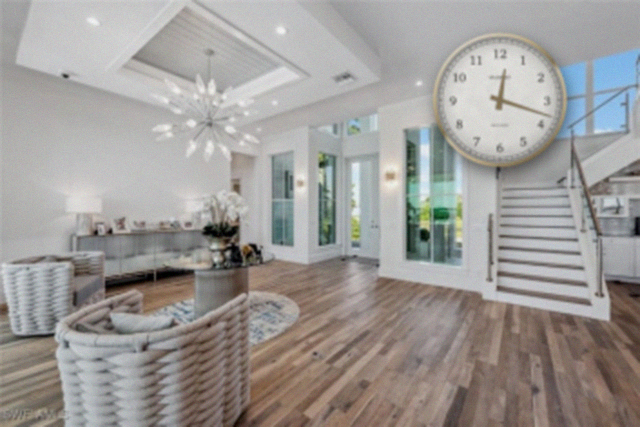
{"hour": 12, "minute": 18}
